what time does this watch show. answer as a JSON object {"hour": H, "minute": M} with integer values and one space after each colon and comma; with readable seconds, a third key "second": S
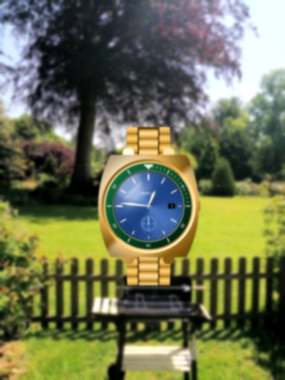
{"hour": 12, "minute": 46}
